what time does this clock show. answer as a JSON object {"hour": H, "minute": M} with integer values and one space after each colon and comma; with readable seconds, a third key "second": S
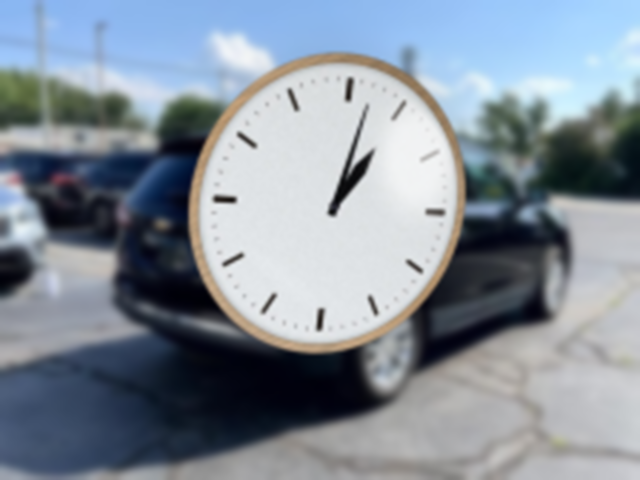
{"hour": 1, "minute": 2}
